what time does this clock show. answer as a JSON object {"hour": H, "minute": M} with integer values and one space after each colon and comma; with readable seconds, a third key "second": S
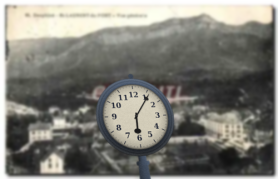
{"hour": 6, "minute": 6}
